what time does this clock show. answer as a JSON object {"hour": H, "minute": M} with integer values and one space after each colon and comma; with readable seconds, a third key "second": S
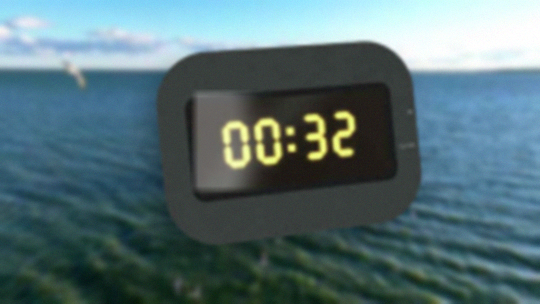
{"hour": 0, "minute": 32}
